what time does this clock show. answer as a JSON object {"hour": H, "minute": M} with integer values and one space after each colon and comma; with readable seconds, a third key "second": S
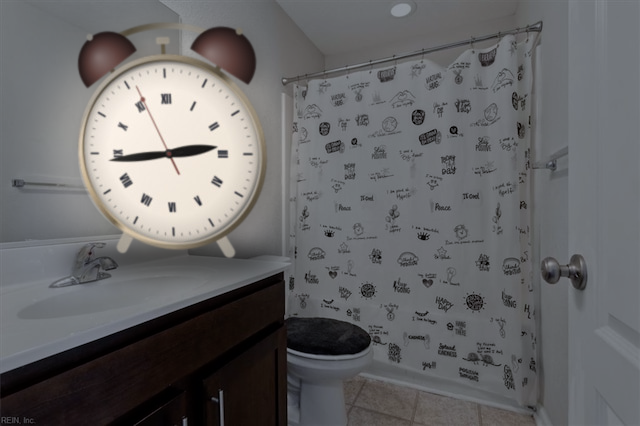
{"hour": 2, "minute": 43, "second": 56}
